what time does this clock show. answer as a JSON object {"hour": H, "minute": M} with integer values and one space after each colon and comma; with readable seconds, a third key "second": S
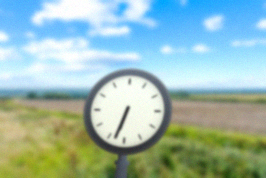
{"hour": 6, "minute": 33}
